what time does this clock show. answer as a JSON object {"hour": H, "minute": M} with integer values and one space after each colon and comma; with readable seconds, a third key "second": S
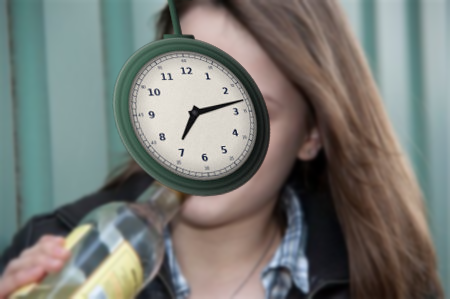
{"hour": 7, "minute": 13}
